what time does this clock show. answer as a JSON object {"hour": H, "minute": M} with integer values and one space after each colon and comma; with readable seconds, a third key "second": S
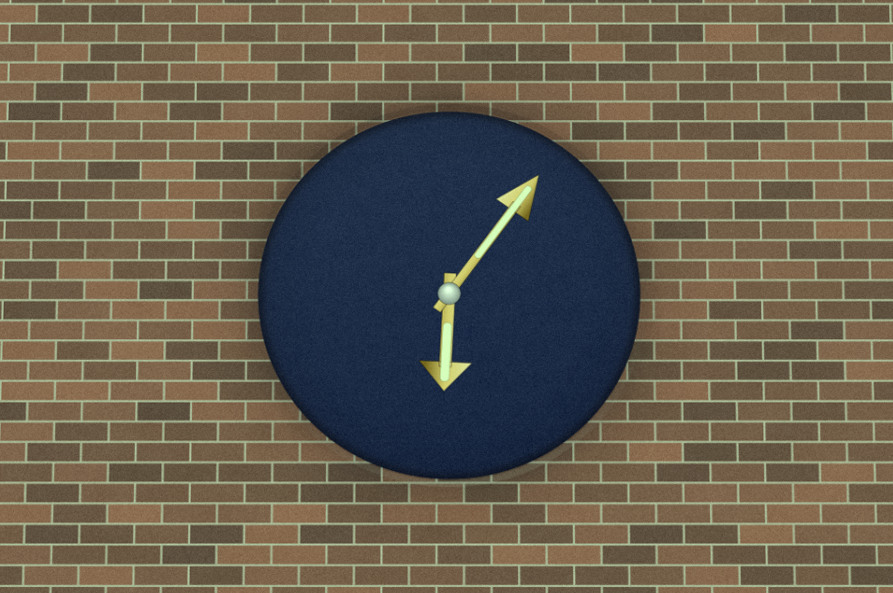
{"hour": 6, "minute": 6}
